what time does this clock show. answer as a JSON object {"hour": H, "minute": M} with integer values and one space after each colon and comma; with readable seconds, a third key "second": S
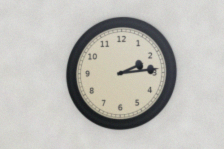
{"hour": 2, "minute": 14}
